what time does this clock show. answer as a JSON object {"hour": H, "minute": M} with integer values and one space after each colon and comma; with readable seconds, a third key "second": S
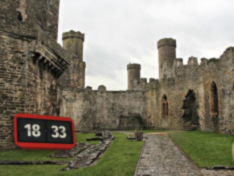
{"hour": 18, "minute": 33}
